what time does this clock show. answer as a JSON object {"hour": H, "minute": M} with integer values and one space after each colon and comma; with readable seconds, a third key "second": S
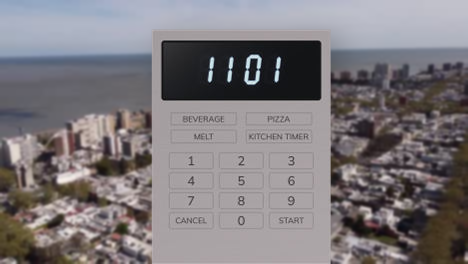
{"hour": 11, "minute": 1}
